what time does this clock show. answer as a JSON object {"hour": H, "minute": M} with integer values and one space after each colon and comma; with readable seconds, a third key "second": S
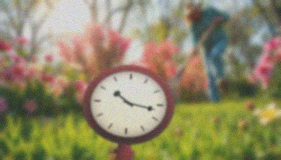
{"hour": 10, "minute": 17}
